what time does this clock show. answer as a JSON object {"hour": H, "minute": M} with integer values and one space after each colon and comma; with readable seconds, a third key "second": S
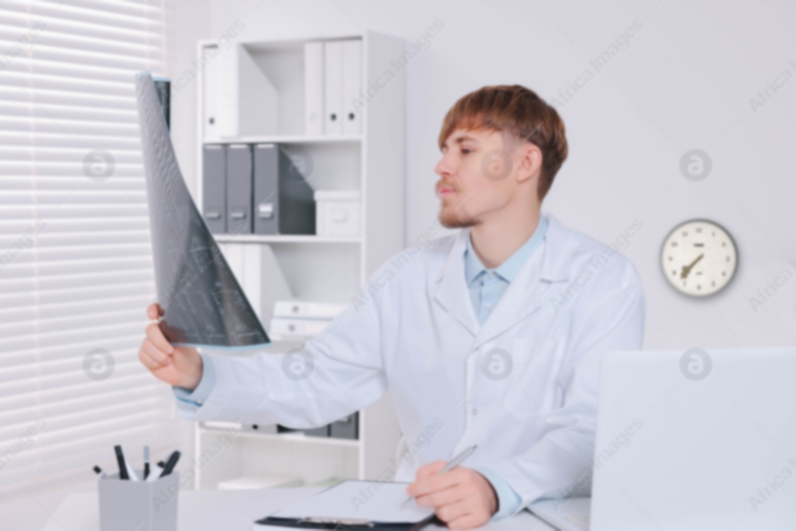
{"hour": 7, "minute": 37}
